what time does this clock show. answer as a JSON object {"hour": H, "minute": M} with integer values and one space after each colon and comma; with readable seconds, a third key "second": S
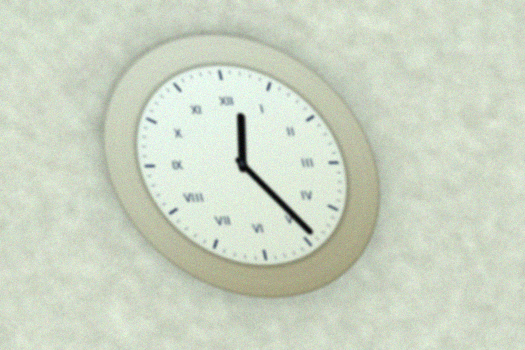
{"hour": 12, "minute": 24}
